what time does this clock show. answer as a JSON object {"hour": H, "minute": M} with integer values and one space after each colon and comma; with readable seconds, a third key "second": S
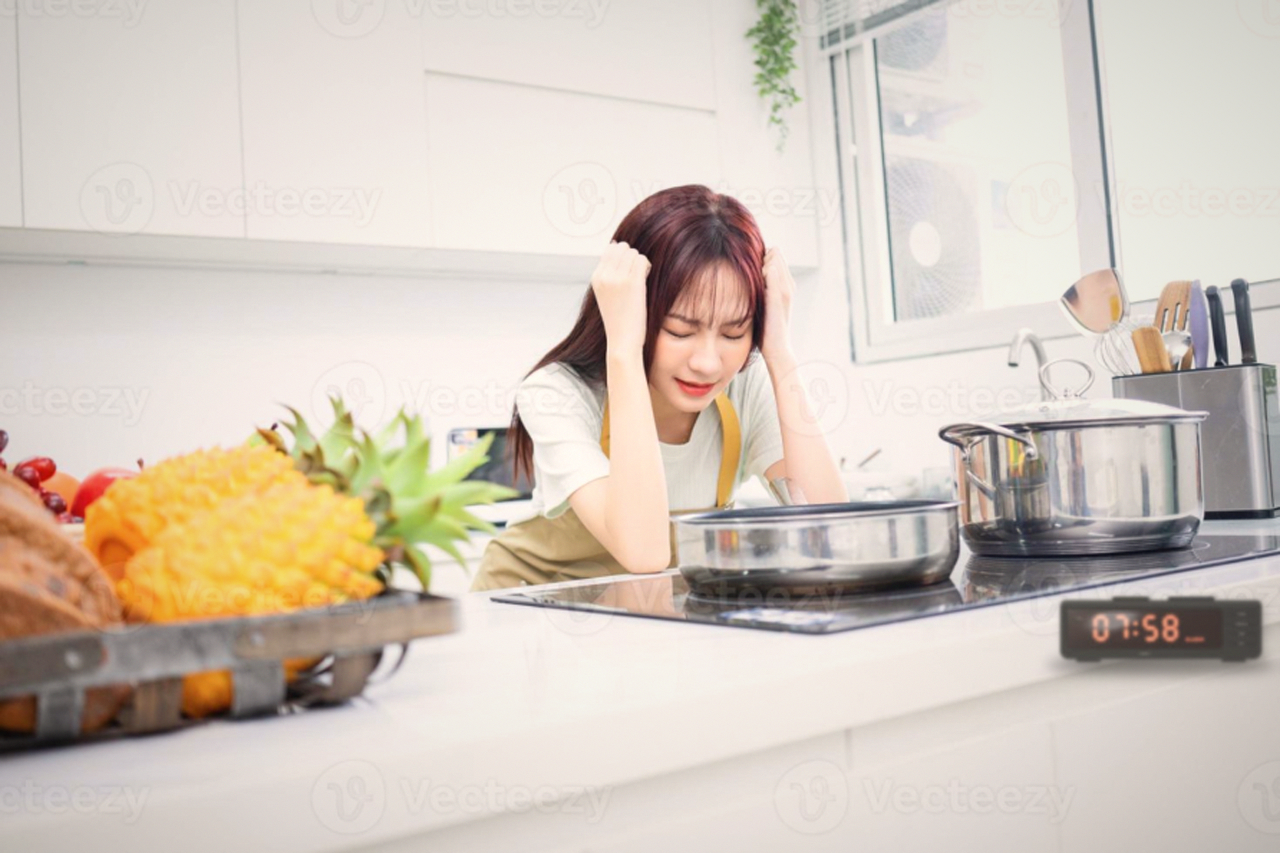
{"hour": 7, "minute": 58}
